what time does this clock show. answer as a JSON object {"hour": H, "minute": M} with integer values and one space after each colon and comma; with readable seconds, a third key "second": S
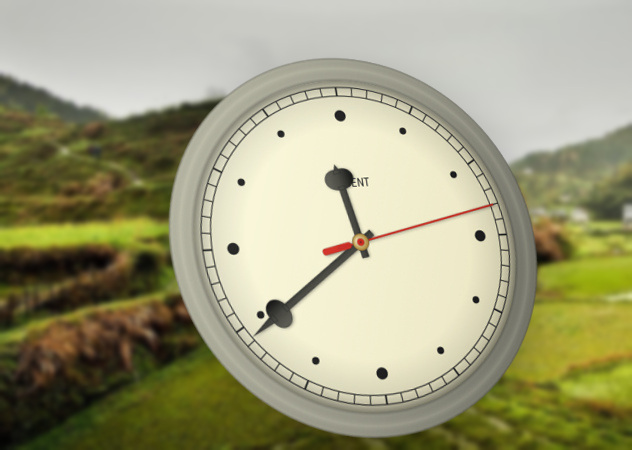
{"hour": 11, "minute": 39, "second": 13}
